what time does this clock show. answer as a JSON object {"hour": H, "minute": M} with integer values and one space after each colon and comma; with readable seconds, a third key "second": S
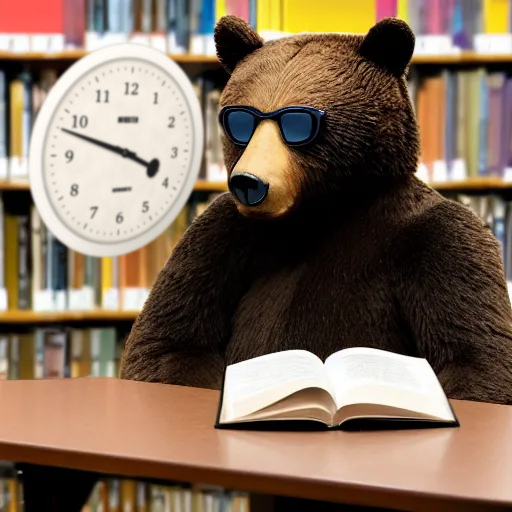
{"hour": 3, "minute": 48}
